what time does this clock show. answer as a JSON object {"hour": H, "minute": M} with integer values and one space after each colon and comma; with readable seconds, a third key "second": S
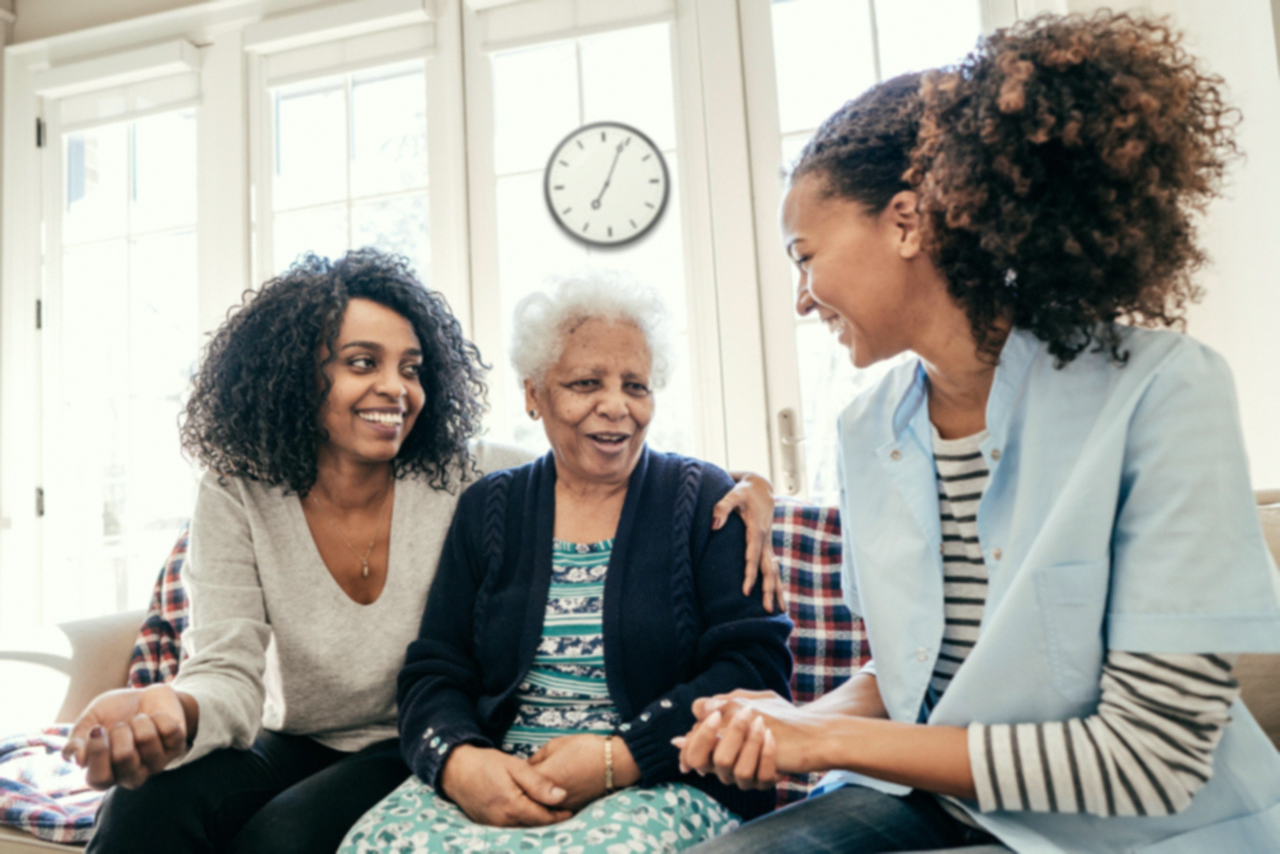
{"hour": 7, "minute": 4}
